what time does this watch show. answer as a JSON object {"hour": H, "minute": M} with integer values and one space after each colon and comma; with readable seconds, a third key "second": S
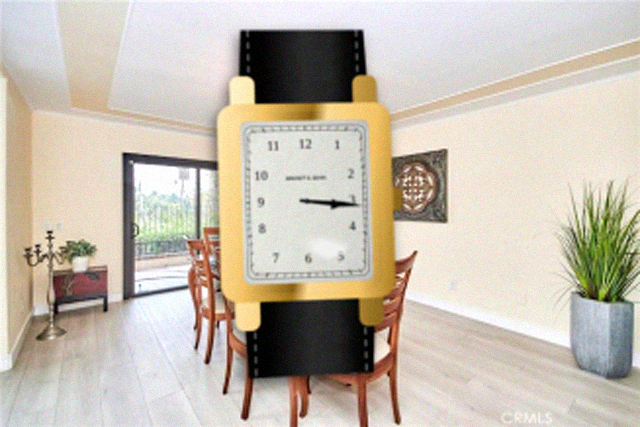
{"hour": 3, "minute": 16}
